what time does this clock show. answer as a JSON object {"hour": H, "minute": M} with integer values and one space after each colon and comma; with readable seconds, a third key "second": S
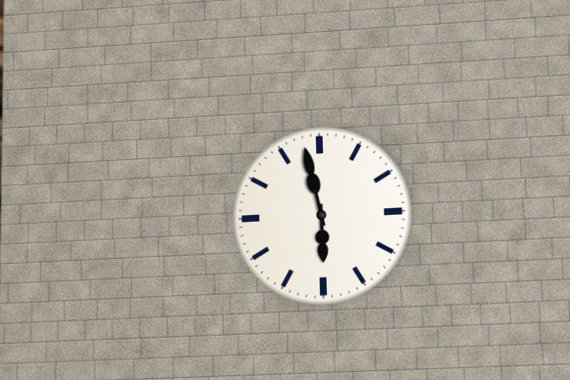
{"hour": 5, "minute": 58}
